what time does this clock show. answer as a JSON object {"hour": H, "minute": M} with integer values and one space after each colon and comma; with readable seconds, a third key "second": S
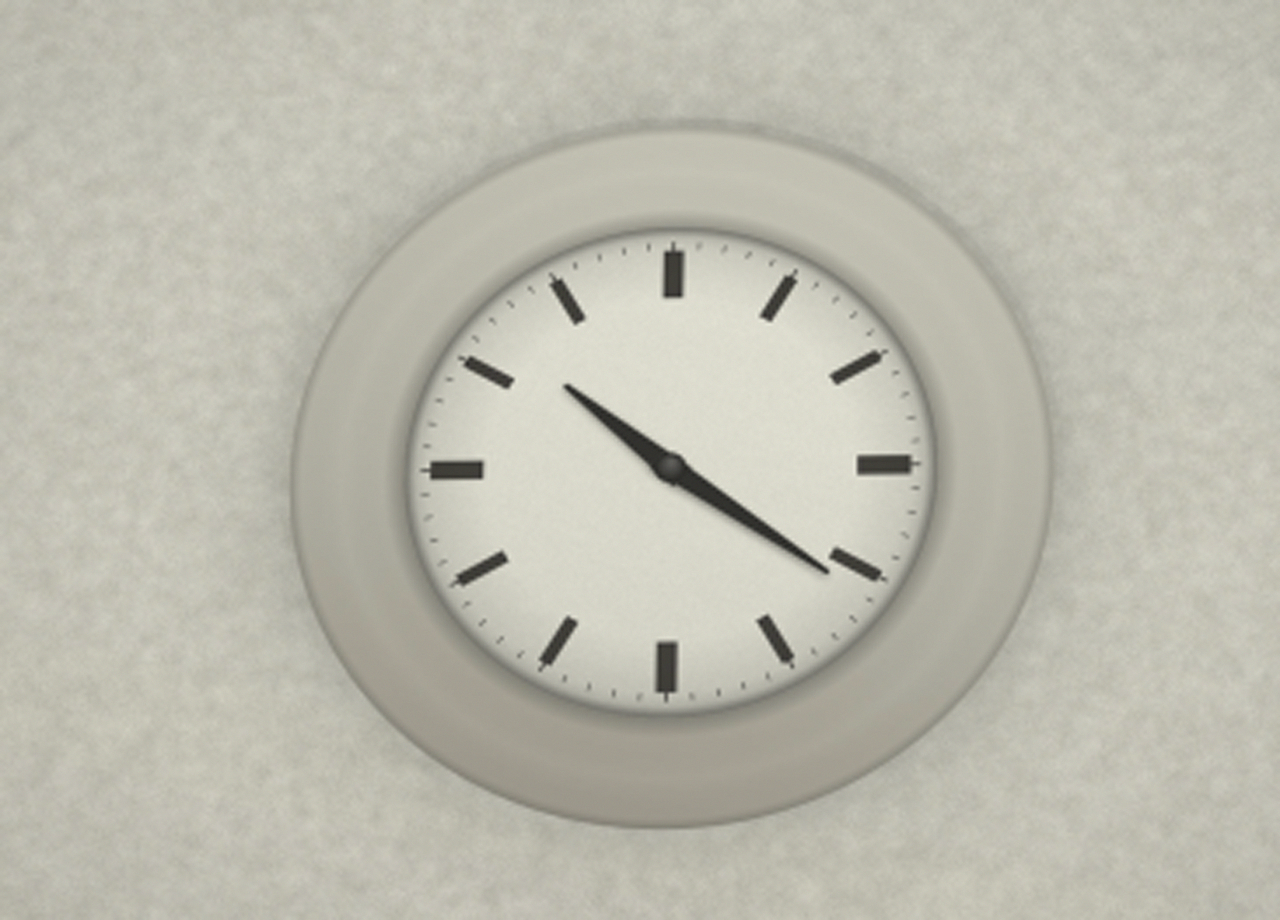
{"hour": 10, "minute": 21}
